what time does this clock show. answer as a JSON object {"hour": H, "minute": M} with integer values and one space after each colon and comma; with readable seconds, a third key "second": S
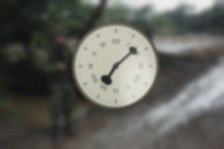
{"hour": 7, "minute": 8}
